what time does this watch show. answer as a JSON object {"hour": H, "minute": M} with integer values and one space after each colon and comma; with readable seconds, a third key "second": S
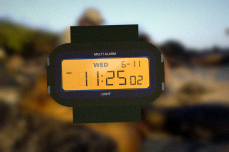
{"hour": 11, "minute": 25, "second": 2}
